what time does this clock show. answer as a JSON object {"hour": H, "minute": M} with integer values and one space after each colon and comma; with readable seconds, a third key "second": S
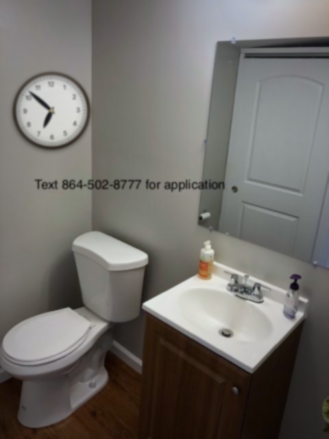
{"hour": 6, "minute": 52}
